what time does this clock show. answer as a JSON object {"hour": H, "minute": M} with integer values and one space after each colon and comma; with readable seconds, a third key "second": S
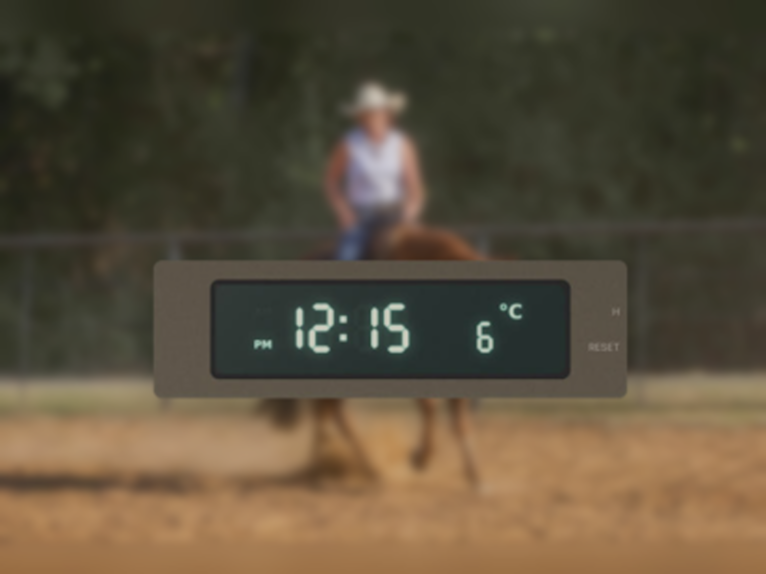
{"hour": 12, "minute": 15}
